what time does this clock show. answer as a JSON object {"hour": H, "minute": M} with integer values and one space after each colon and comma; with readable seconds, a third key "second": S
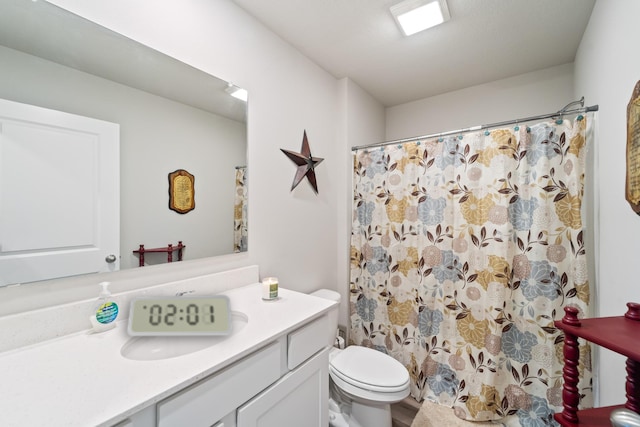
{"hour": 2, "minute": 1}
